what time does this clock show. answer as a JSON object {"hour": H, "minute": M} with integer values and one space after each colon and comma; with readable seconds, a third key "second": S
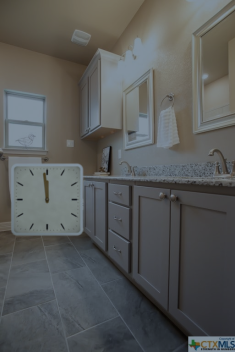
{"hour": 11, "minute": 59}
